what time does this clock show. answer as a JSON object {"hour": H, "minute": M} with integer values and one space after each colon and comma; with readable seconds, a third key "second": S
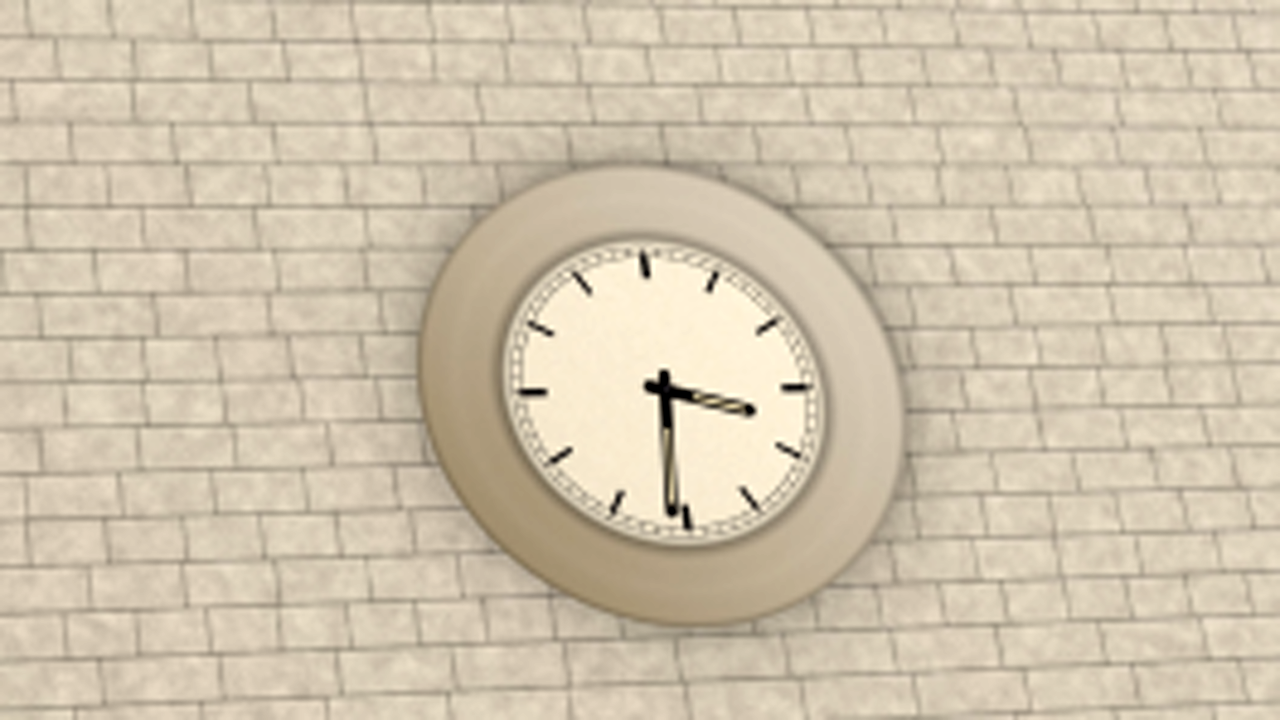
{"hour": 3, "minute": 31}
